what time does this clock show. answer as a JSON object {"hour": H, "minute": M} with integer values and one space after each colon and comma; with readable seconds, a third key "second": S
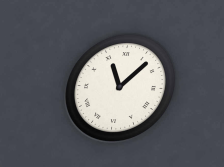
{"hour": 11, "minute": 7}
